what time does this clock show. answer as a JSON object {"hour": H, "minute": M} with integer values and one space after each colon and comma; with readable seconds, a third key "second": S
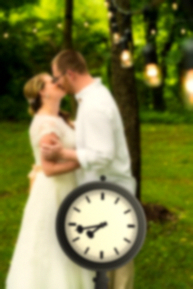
{"hour": 7, "minute": 43}
